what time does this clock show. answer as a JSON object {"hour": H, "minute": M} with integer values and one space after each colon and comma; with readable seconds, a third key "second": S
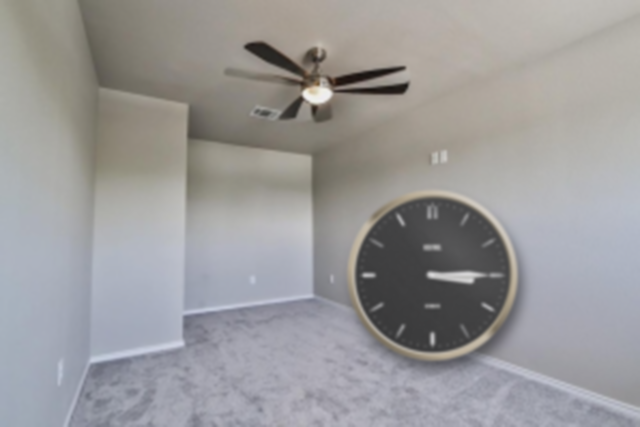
{"hour": 3, "minute": 15}
